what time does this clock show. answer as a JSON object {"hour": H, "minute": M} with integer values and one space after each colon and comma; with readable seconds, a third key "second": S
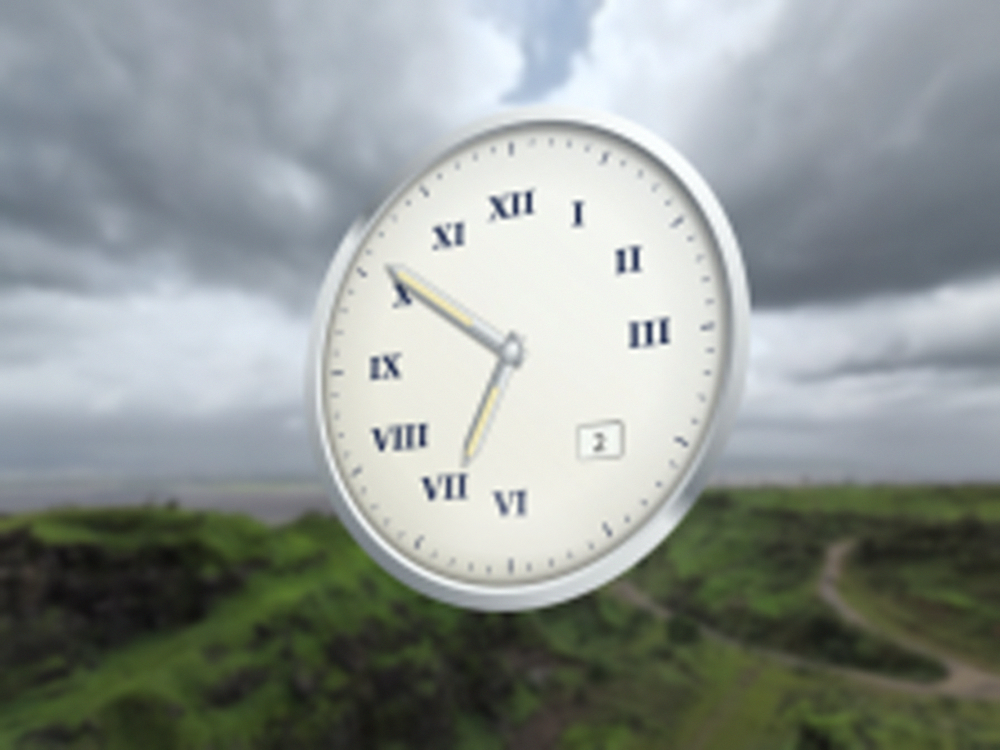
{"hour": 6, "minute": 51}
